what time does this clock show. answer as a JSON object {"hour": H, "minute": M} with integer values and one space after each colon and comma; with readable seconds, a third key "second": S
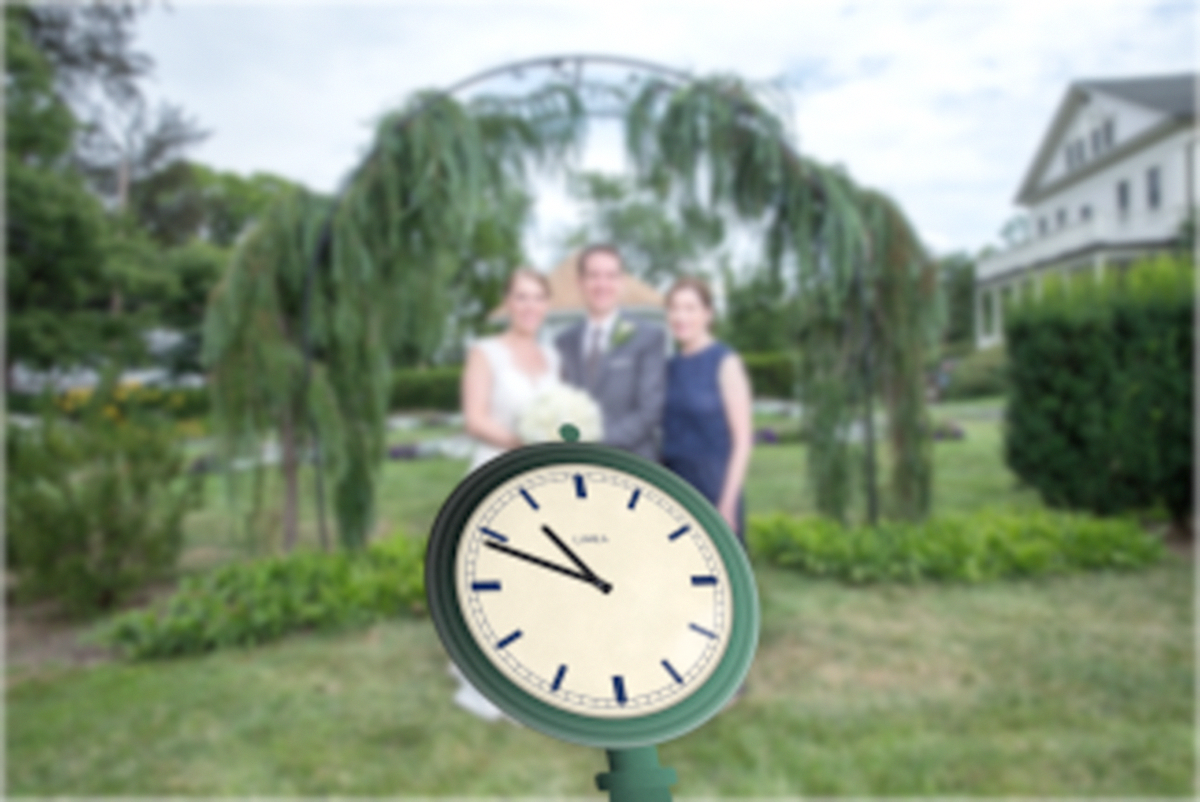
{"hour": 10, "minute": 49}
